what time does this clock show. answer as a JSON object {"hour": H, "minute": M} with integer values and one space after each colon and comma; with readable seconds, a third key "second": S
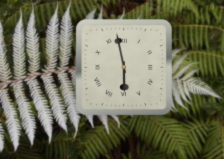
{"hour": 5, "minute": 58}
